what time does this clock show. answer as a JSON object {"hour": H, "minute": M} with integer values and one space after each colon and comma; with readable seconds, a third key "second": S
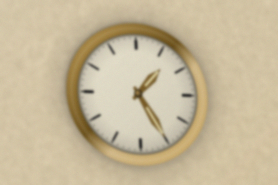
{"hour": 1, "minute": 25}
